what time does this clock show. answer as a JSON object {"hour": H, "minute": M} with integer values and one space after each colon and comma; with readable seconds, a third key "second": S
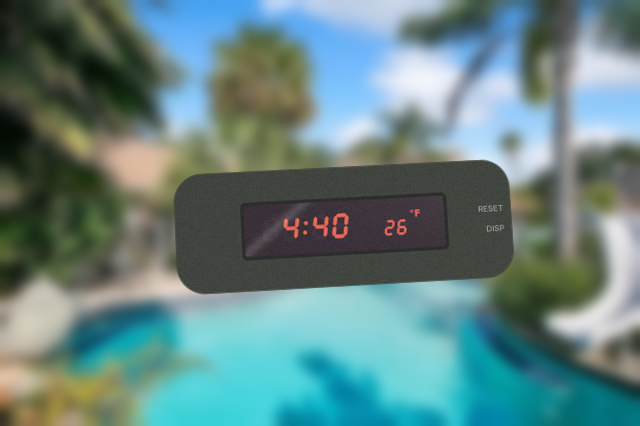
{"hour": 4, "minute": 40}
